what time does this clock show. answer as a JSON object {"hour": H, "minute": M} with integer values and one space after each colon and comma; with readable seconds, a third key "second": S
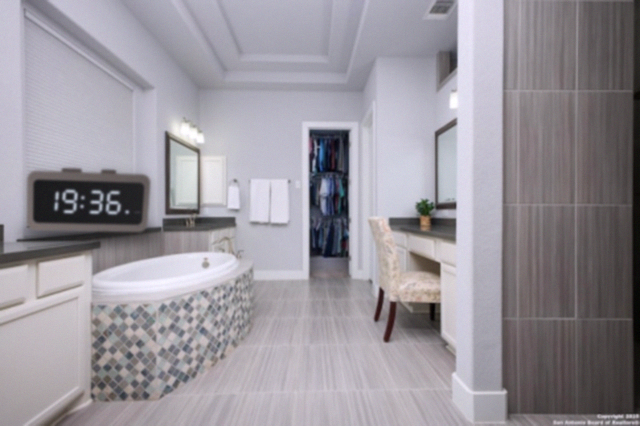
{"hour": 19, "minute": 36}
